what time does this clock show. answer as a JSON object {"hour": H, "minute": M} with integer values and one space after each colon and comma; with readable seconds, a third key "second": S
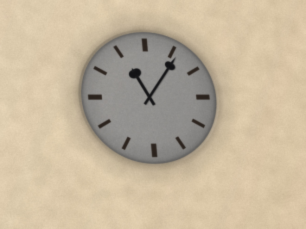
{"hour": 11, "minute": 6}
